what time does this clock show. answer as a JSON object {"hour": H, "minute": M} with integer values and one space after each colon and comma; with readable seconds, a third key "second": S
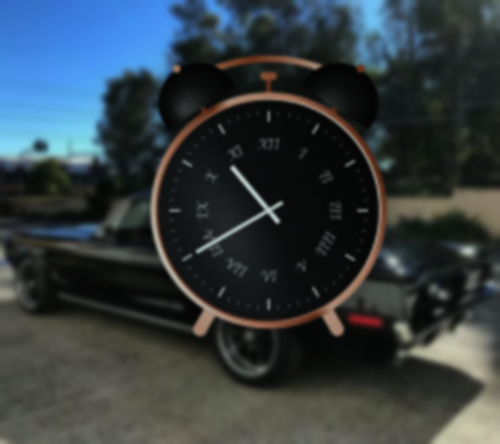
{"hour": 10, "minute": 40}
